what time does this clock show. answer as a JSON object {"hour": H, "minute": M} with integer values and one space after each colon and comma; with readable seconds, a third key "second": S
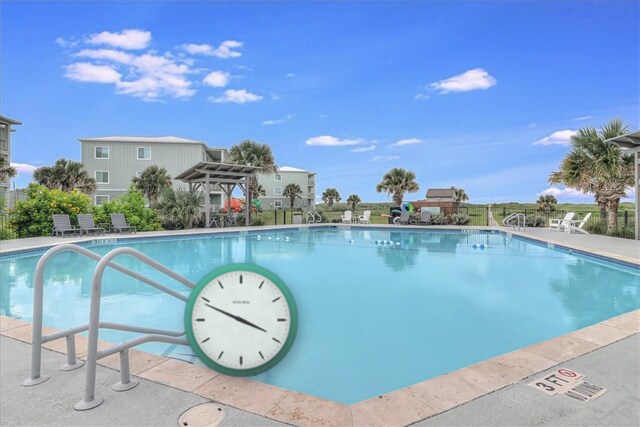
{"hour": 3, "minute": 49}
